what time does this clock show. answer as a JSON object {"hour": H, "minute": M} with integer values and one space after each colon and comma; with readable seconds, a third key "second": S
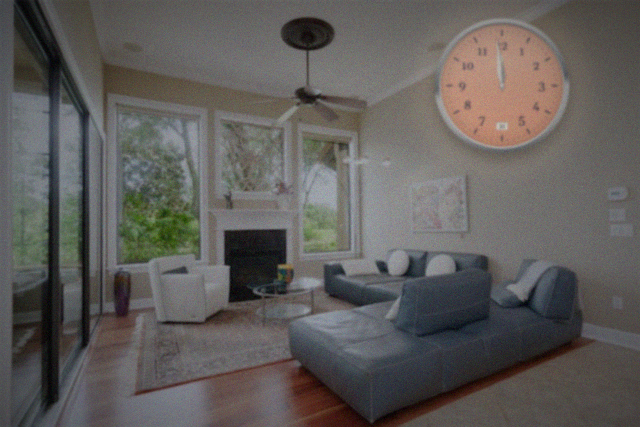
{"hour": 11, "minute": 59}
